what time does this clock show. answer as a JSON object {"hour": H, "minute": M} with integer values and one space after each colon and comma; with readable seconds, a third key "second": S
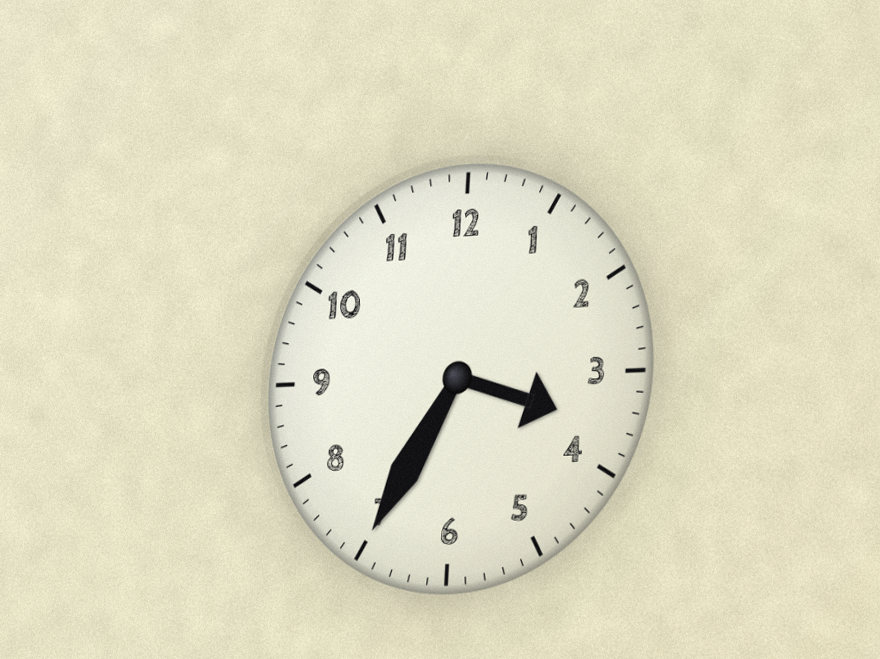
{"hour": 3, "minute": 35}
